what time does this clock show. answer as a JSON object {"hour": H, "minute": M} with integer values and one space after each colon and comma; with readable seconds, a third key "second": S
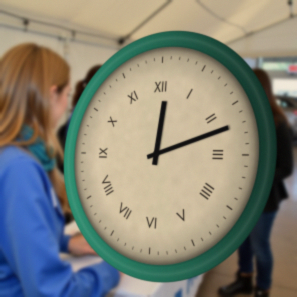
{"hour": 12, "minute": 12}
